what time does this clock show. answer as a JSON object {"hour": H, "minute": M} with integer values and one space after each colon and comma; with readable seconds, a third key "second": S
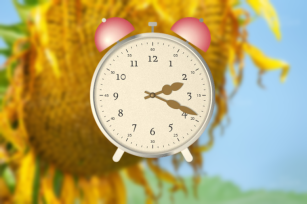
{"hour": 2, "minute": 19}
